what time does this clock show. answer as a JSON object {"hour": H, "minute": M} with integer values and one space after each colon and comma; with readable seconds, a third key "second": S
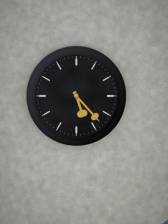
{"hour": 5, "minute": 23}
